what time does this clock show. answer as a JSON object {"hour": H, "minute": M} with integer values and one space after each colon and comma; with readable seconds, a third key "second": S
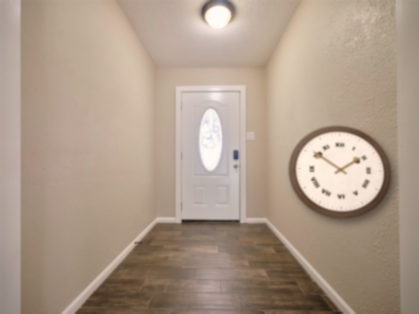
{"hour": 1, "minute": 51}
